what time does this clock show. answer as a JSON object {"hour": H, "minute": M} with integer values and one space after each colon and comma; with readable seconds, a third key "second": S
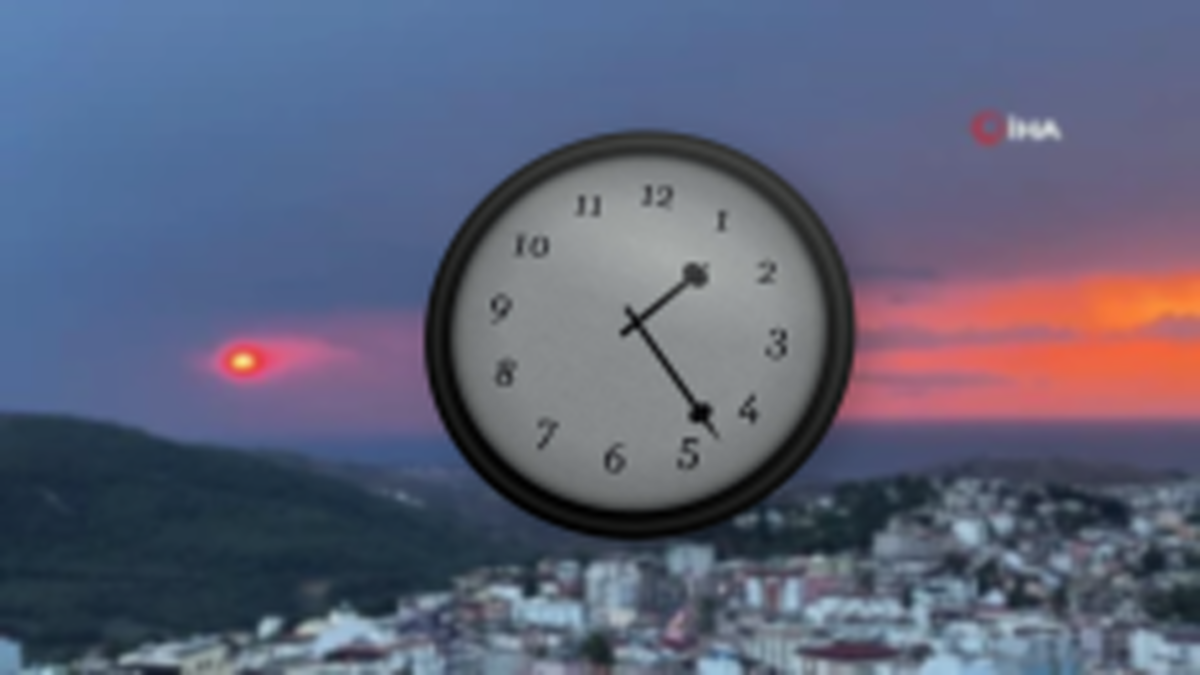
{"hour": 1, "minute": 23}
